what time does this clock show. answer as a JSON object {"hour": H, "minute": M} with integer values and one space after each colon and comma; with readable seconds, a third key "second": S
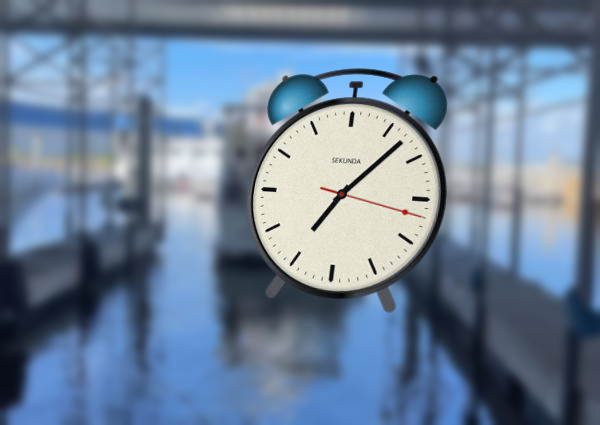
{"hour": 7, "minute": 7, "second": 17}
